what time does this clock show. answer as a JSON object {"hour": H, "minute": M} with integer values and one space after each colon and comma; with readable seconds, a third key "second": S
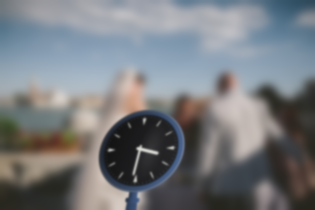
{"hour": 3, "minute": 31}
